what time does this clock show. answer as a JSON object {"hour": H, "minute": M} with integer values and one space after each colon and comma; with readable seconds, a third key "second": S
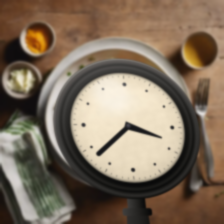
{"hour": 3, "minute": 38}
